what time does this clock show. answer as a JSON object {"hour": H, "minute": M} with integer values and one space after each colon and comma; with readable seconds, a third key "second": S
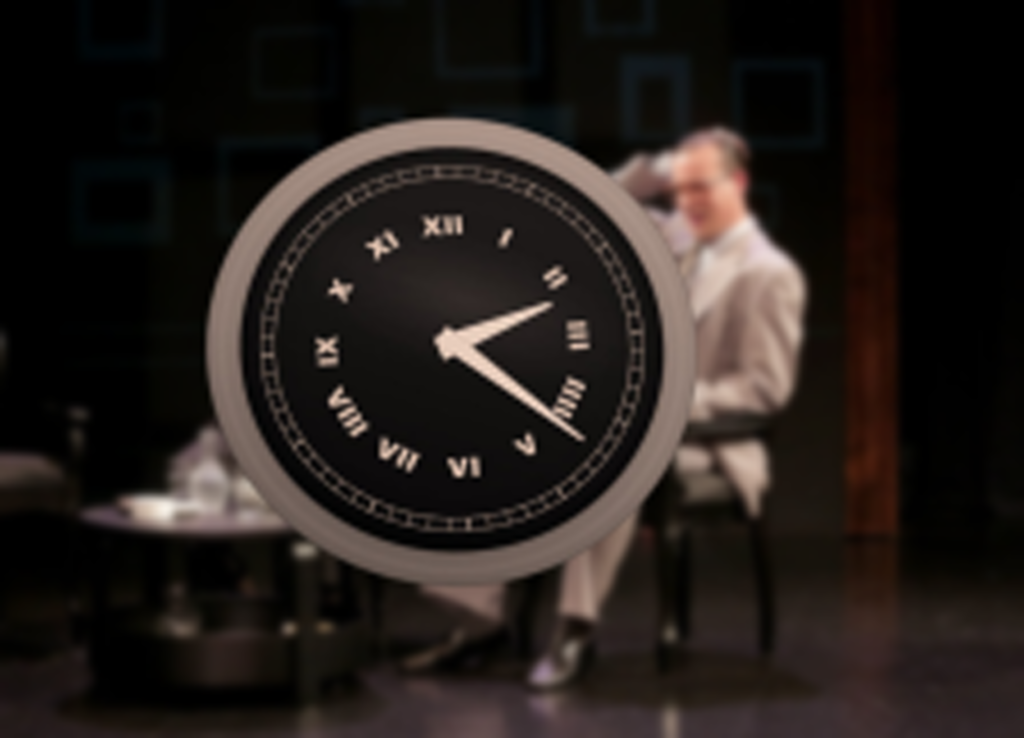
{"hour": 2, "minute": 22}
